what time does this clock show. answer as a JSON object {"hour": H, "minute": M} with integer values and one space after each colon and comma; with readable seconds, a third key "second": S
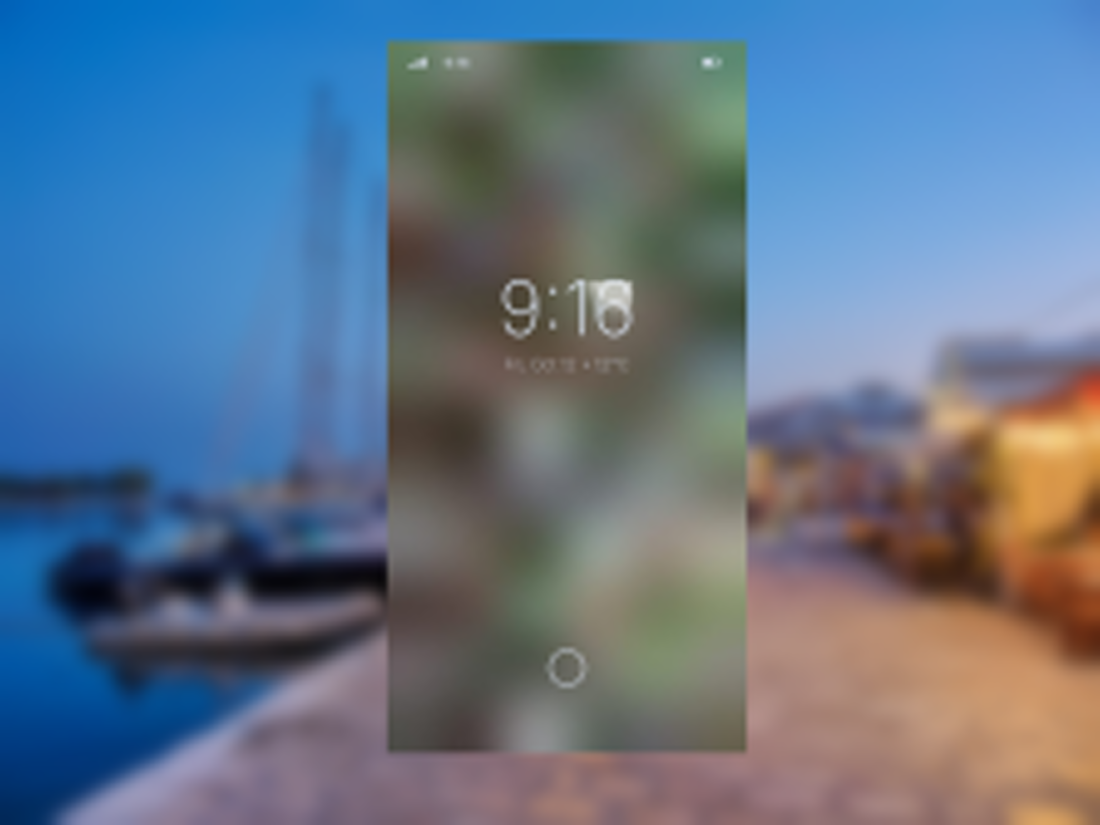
{"hour": 9, "minute": 16}
